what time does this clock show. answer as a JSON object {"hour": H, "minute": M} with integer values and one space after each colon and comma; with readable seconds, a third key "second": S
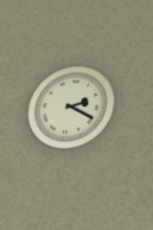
{"hour": 2, "minute": 19}
